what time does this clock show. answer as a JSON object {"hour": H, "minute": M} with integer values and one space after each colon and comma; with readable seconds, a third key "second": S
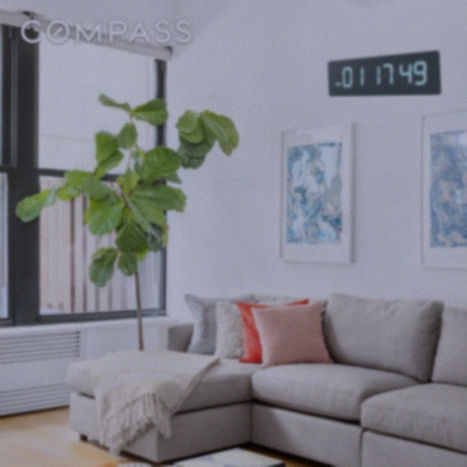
{"hour": 1, "minute": 17, "second": 49}
